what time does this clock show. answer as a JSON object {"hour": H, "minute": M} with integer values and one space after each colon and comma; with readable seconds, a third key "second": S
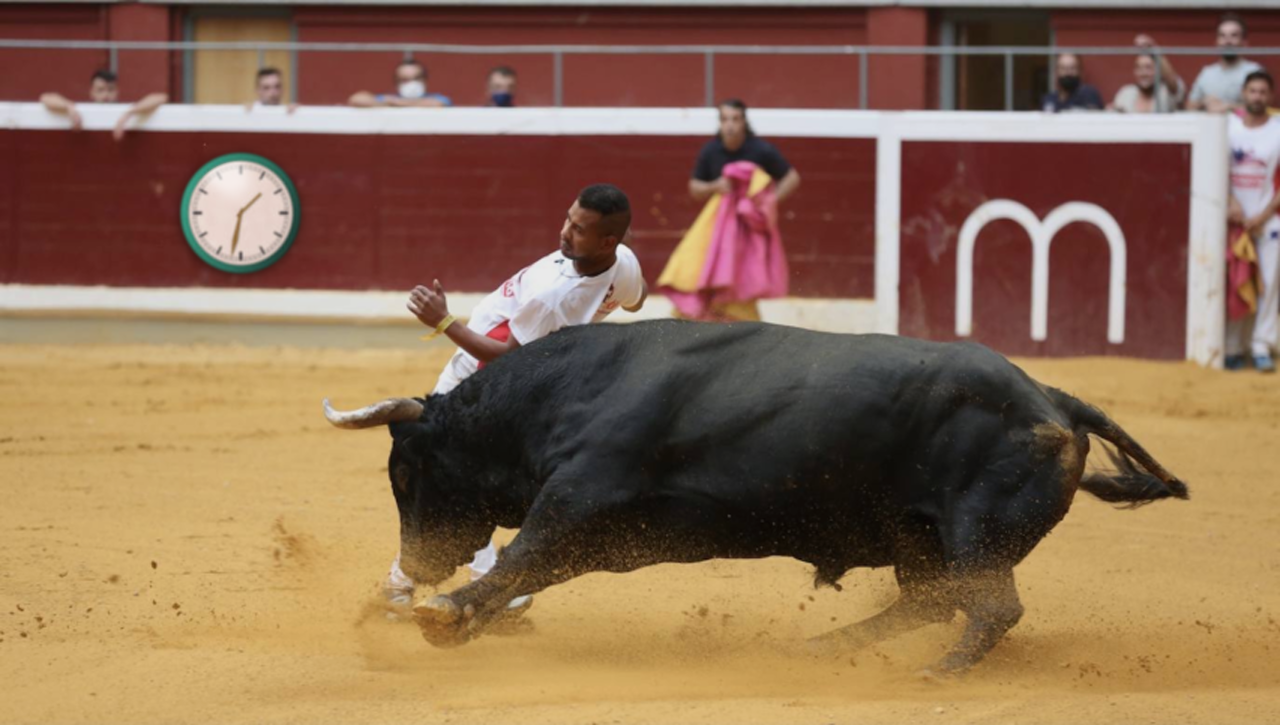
{"hour": 1, "minute": 32}
